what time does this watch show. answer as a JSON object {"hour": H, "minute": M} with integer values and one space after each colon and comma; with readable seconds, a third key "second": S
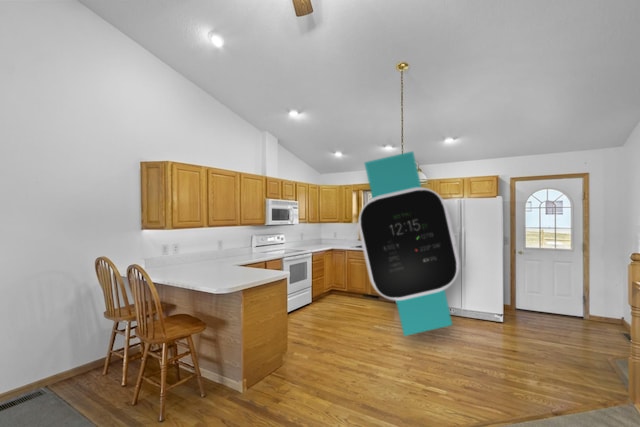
{"hour": 12, "minute": 15}
